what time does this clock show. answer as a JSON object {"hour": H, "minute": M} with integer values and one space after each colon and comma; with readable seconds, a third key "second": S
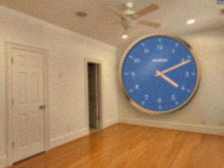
{"hour": 4, "minute": 11}
